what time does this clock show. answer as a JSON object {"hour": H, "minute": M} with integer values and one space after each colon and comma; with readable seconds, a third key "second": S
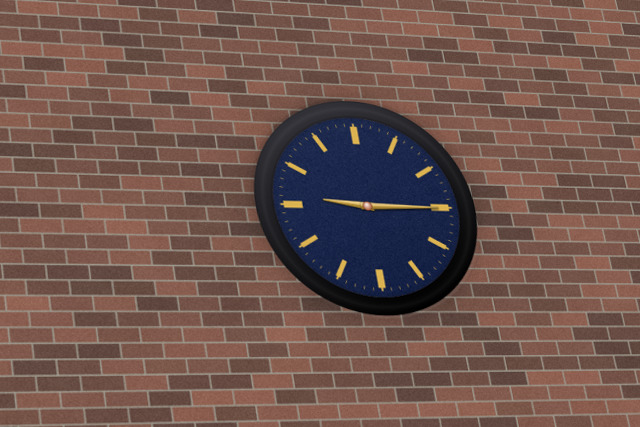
{"hour": 9, "minute": 15}
